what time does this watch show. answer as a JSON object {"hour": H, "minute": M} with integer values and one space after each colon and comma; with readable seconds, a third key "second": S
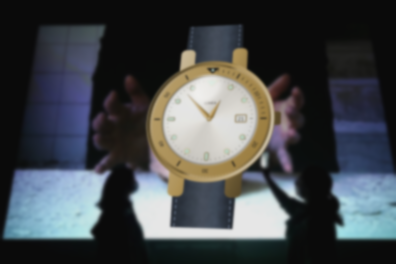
{"hour": 12, "minute": 53}
